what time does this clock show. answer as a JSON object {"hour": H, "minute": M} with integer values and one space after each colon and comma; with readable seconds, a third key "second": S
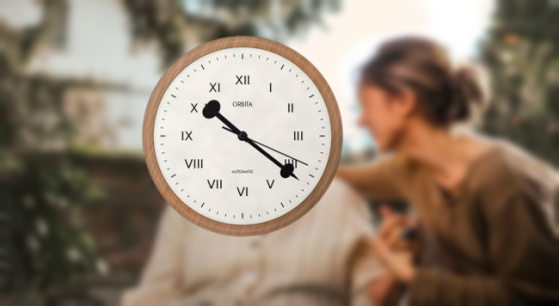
{"hour": 10, "minute": 21, "second": 19}
